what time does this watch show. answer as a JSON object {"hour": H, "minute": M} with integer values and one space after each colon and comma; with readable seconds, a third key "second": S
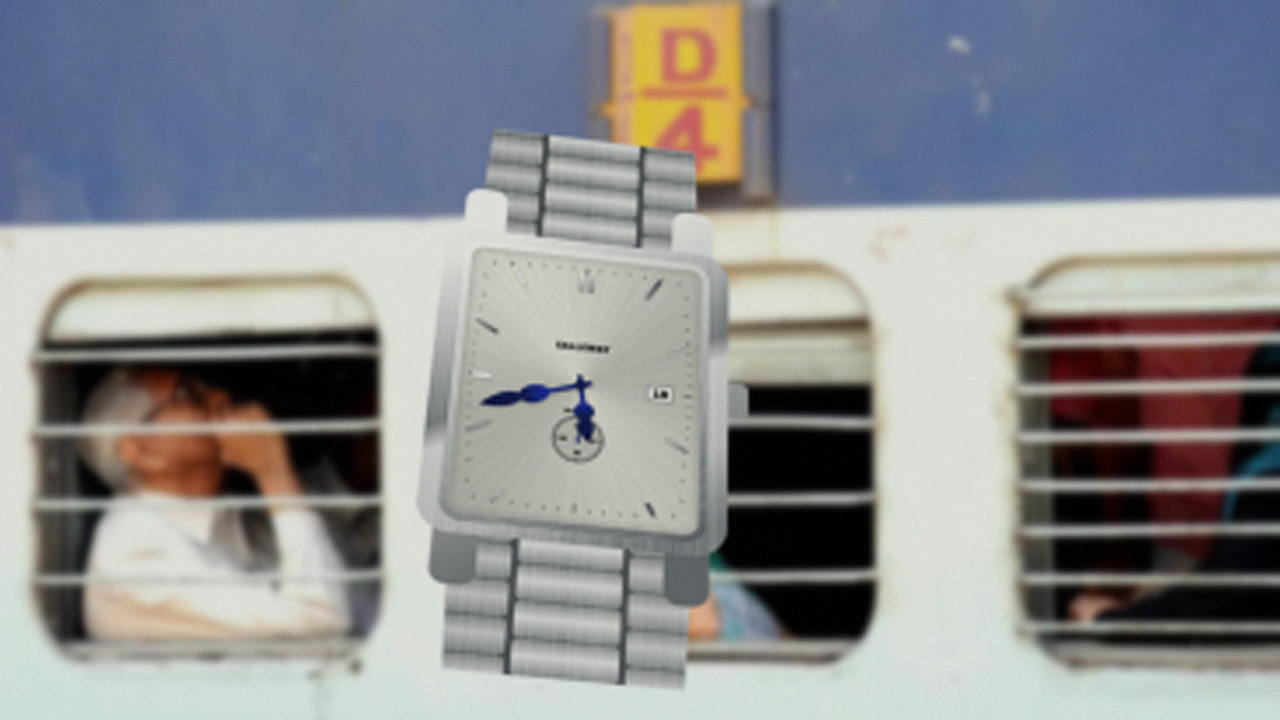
{"hour": 5, "minute": 42}
